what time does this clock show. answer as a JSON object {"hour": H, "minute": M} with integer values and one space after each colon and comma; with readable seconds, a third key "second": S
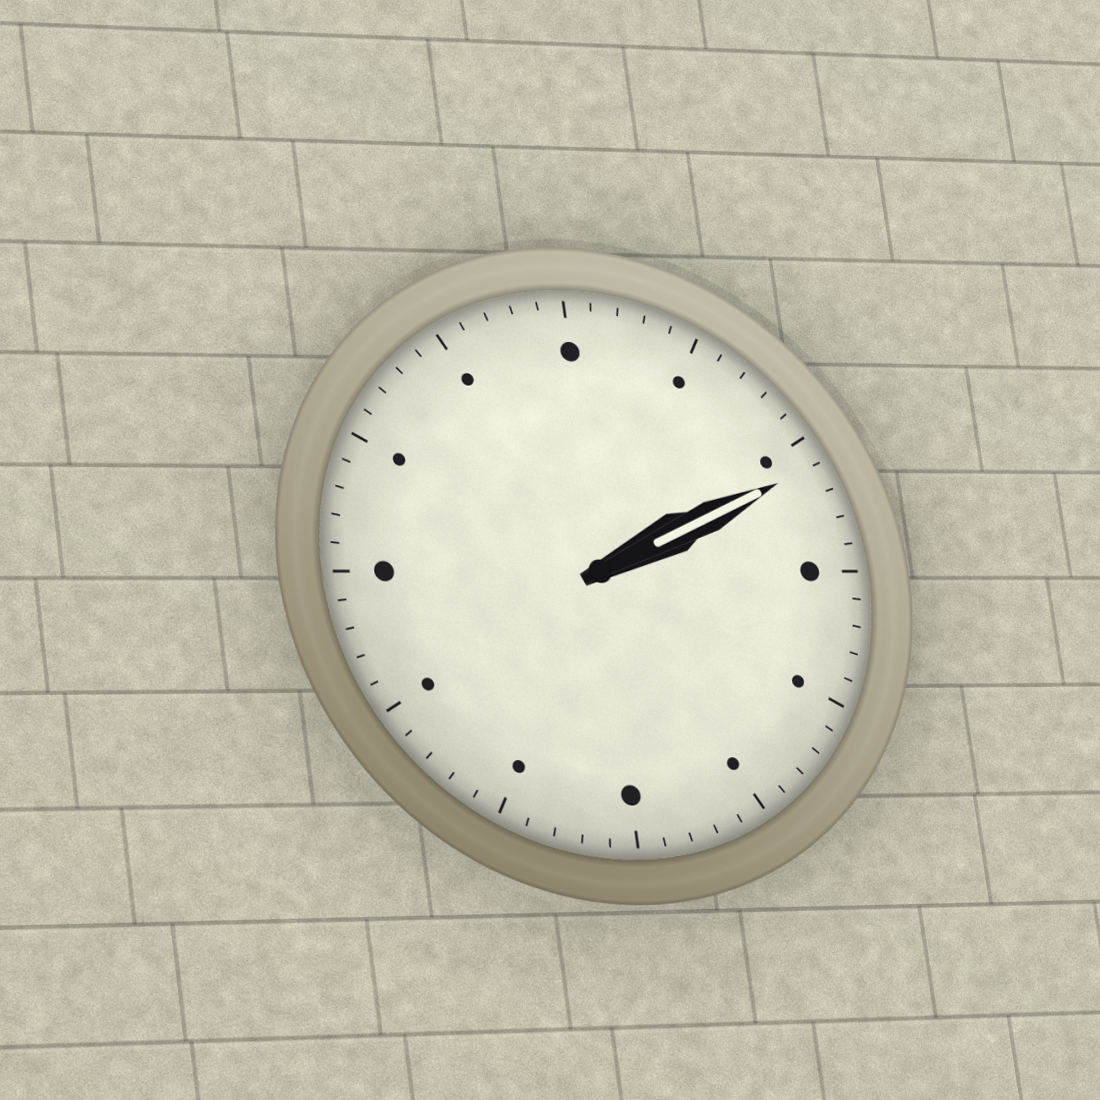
{"hour": 2, "minute": 11}
